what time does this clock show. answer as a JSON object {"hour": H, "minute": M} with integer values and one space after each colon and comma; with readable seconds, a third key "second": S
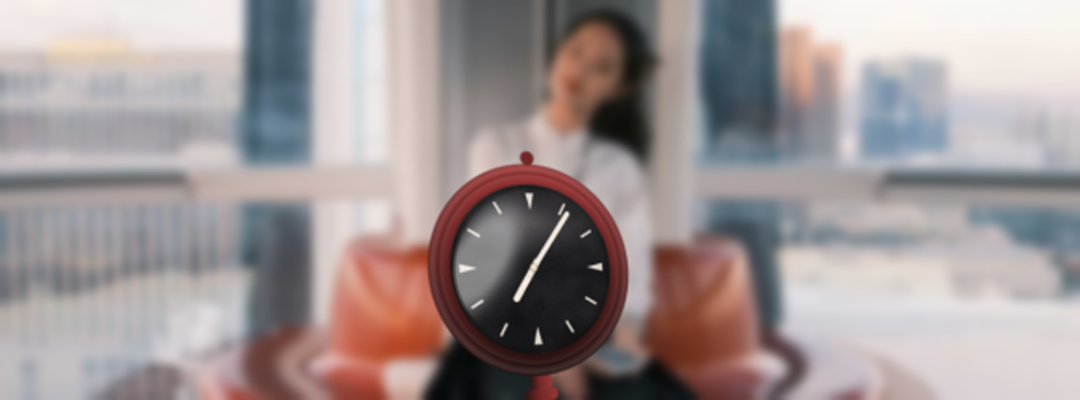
{"hour": 7, "minute": 6}
